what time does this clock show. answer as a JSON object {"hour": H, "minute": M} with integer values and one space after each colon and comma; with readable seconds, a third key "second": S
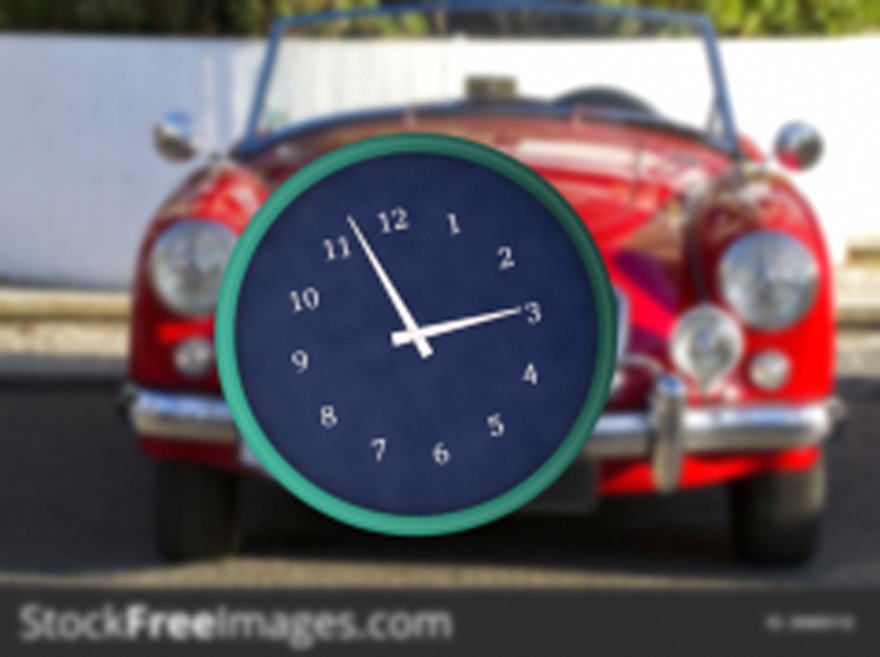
{"hour": 2, "minute": 57}
